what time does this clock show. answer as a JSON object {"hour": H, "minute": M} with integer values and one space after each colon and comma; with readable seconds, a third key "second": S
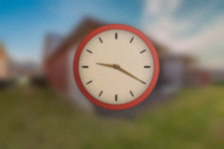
{"hour": 9, "minute": 20}
